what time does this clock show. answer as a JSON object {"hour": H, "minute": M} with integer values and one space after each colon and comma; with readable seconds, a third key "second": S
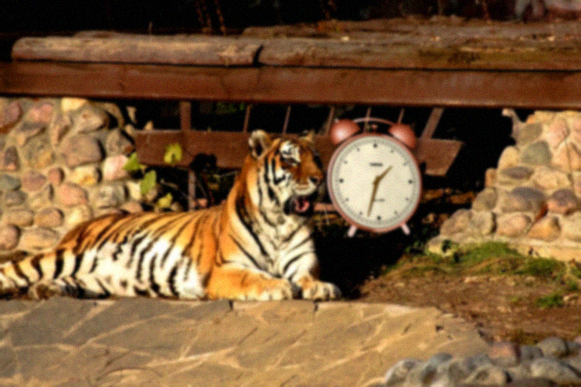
{"hour": 1, "minute": 33}
